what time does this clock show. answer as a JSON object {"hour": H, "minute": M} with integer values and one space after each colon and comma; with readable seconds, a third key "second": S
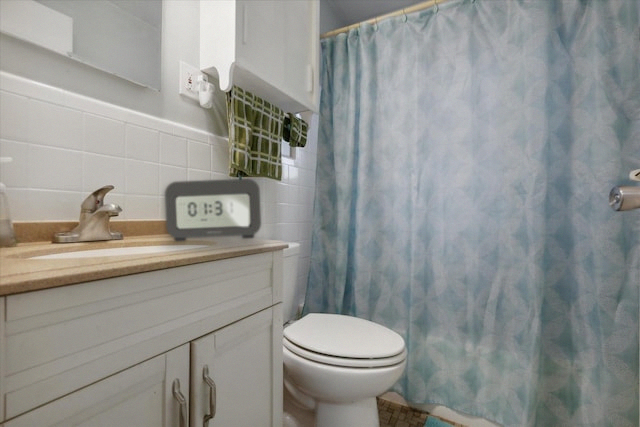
{"hour": 1, "minute": 31}
